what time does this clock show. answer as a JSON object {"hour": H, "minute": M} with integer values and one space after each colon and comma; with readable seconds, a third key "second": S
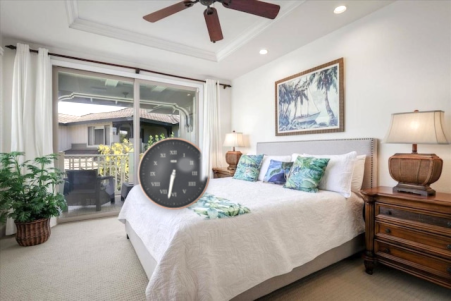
{"hour": 6, "minute": 32}
